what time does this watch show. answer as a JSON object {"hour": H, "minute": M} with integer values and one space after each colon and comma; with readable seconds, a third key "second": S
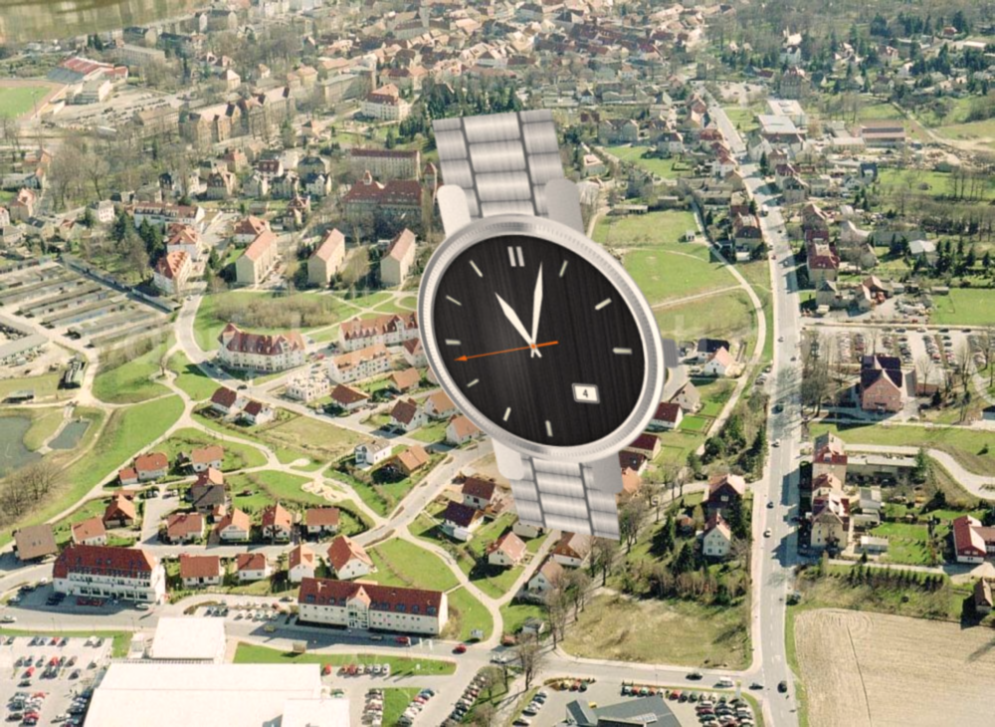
{"hour": 11, "minute": 2, "second": 43}
